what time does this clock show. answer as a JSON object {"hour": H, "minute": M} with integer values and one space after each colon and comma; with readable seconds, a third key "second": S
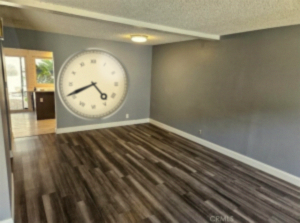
{"hour": 4, "minute": 41}
